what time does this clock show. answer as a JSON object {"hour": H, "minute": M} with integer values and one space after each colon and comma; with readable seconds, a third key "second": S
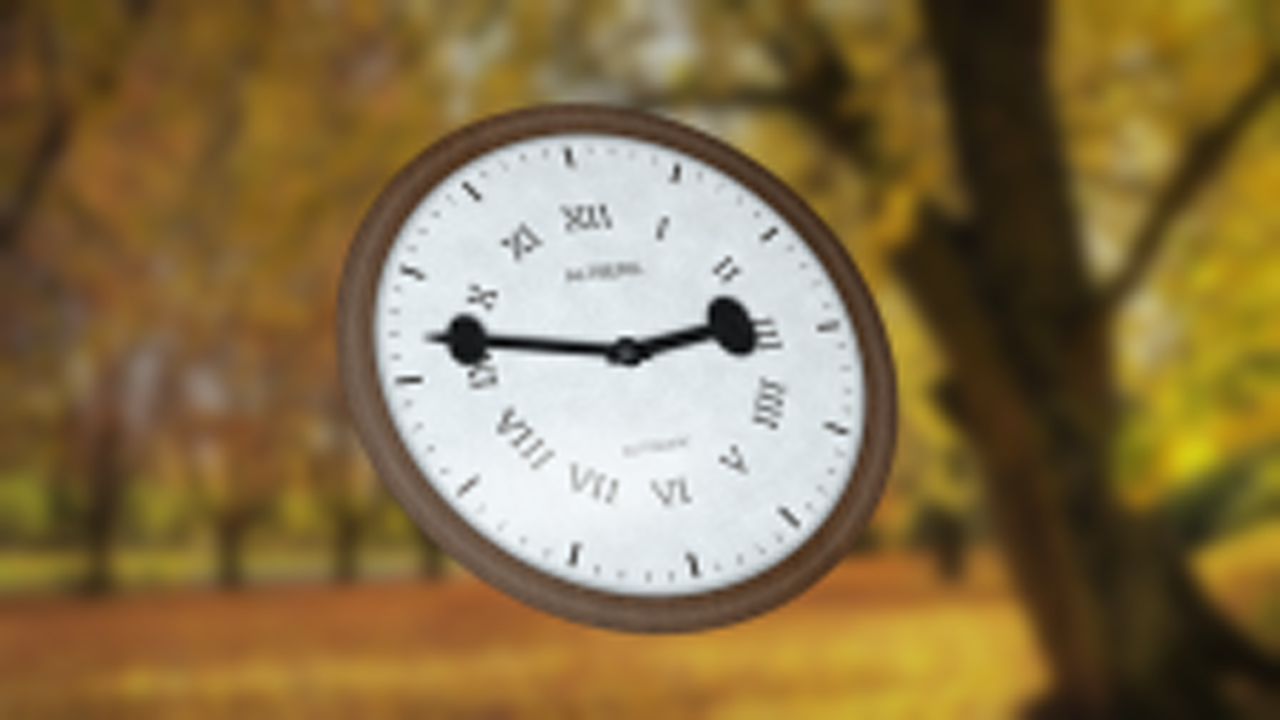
{"hour": 2, "minute": 47}
